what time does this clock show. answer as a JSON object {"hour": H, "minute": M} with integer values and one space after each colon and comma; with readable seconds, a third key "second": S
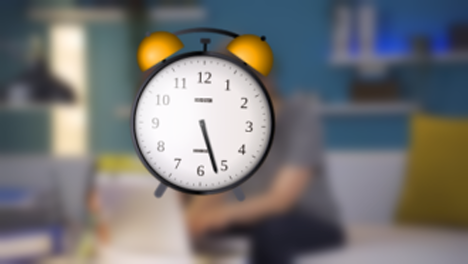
{"hour": 5, "minute": 27}
